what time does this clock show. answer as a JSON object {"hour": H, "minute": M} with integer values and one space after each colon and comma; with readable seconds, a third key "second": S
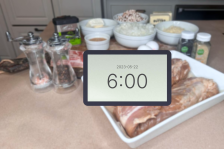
{"hour": 6, "minute": 0}
